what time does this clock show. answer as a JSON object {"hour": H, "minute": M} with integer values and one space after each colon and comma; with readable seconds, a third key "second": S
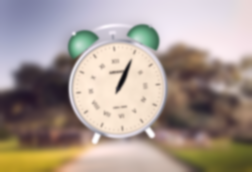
{"hour": 1, "minute": 5}
